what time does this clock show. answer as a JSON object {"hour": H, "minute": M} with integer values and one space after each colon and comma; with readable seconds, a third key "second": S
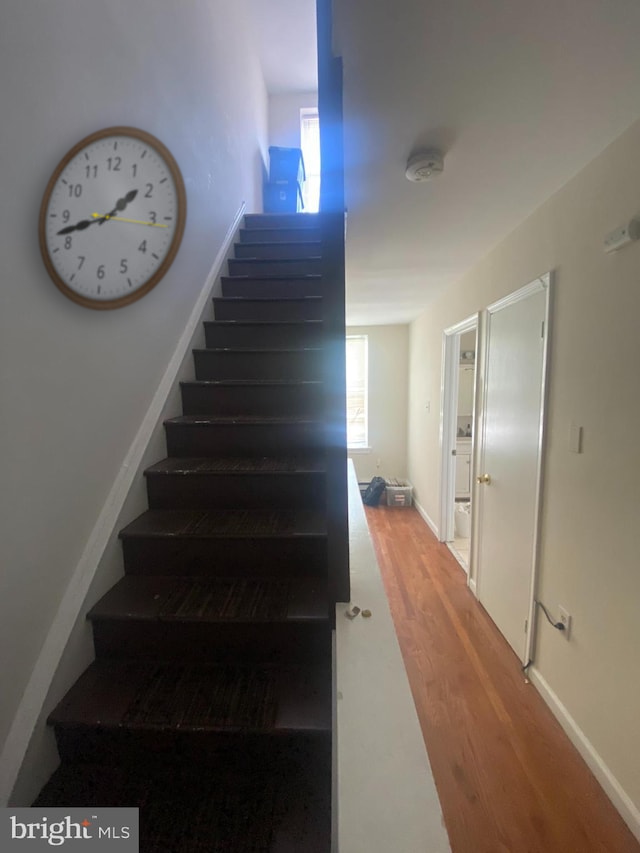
{"hour": 1, "minute": 42, "second": 16}
